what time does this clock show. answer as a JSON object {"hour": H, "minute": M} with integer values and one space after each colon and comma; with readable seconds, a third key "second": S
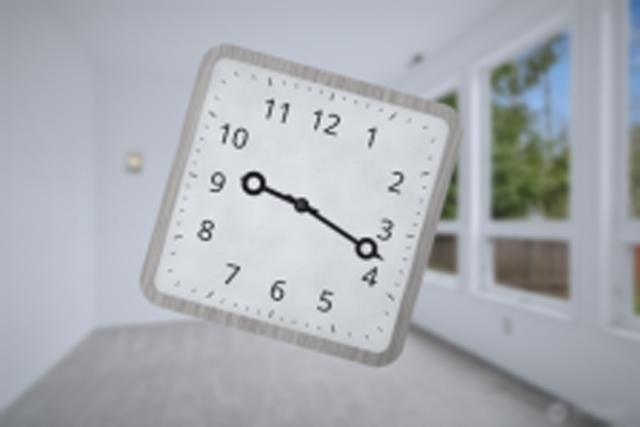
{"hour": 9, "minute": 18}
